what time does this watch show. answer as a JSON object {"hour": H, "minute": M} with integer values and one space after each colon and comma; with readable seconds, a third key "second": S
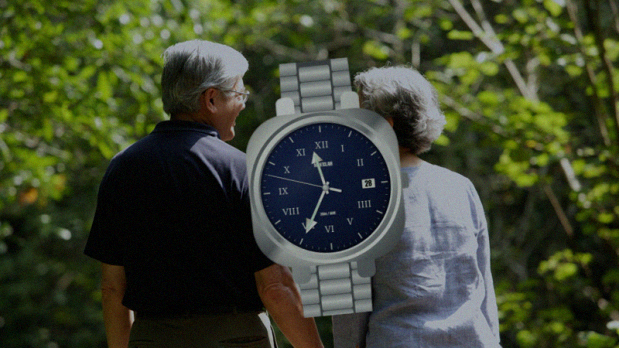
{"hour": 11, "minute": 34, "second": 48}
